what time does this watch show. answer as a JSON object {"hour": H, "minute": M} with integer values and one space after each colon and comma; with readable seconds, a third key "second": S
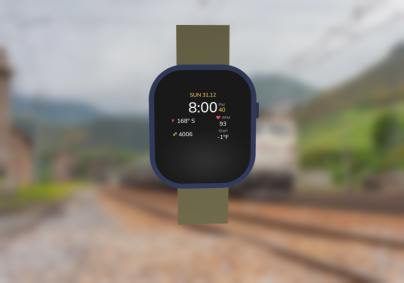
{"hour": 8, "minute": 0}
